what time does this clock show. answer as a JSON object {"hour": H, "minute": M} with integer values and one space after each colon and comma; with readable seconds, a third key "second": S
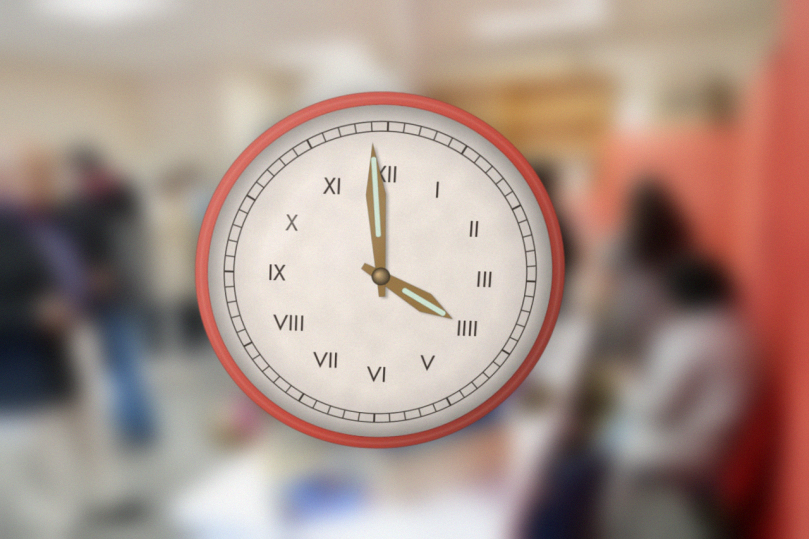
{"hour": 3, "minute": 59}
